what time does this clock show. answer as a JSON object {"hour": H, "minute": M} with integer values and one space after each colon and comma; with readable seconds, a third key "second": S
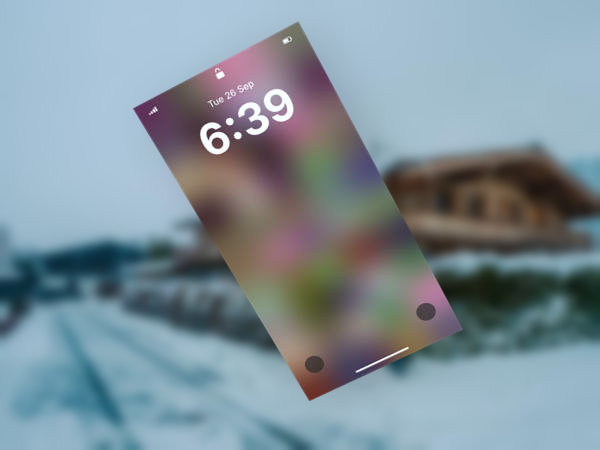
{"hour": 6, "minute": 39}
